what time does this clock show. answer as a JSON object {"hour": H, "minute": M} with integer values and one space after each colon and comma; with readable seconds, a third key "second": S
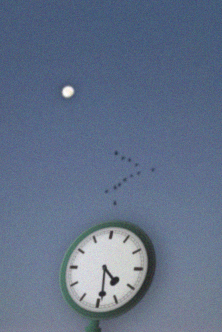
{"hour": 4, "minute": 29}
